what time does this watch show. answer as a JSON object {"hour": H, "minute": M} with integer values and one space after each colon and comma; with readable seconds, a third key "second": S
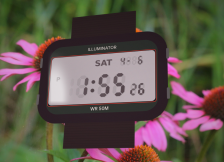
{"hour": 1, "minute": 55, "second": 26}
